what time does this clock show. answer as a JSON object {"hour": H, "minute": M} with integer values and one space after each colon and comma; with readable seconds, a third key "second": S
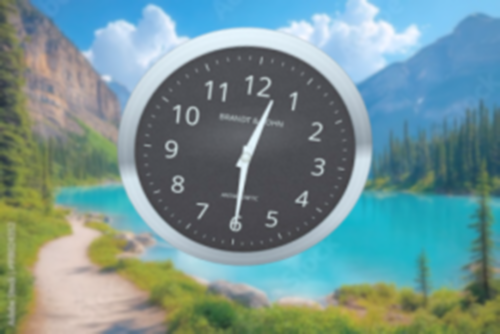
{"hour": 12, "minute": 30}
